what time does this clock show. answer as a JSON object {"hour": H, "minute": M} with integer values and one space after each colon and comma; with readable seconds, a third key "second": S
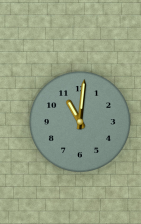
{"hour": 11, "minute": 1}
